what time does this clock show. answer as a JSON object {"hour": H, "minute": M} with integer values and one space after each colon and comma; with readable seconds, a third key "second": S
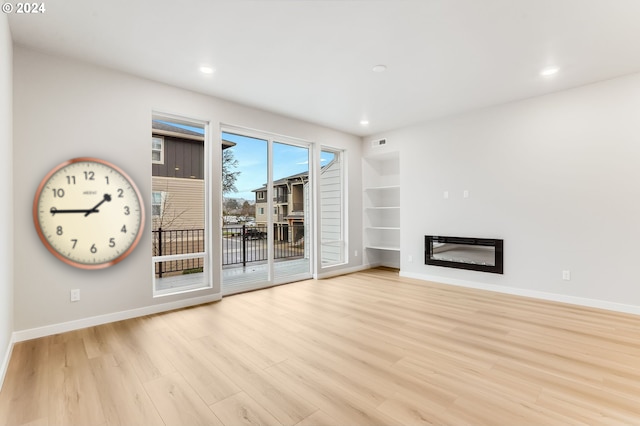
{"hour": 1, "minute": 45}
